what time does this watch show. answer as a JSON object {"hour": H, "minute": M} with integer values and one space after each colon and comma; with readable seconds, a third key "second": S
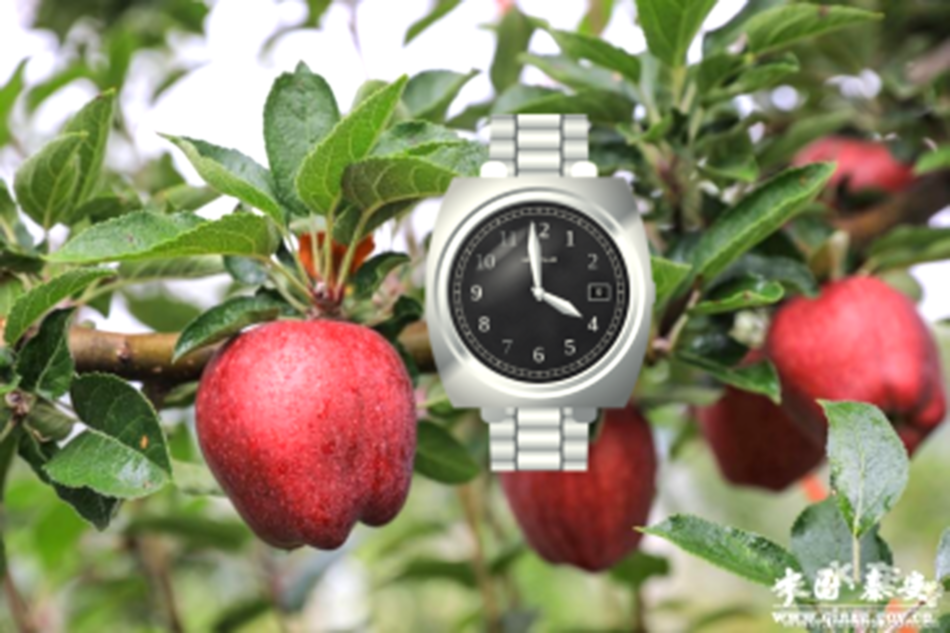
{"hour": 3, "minute": 59}
